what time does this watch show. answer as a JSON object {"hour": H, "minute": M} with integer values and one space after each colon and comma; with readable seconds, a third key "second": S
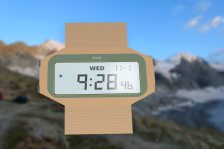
{"hour": 9, "minute": 28, "second": 46}
